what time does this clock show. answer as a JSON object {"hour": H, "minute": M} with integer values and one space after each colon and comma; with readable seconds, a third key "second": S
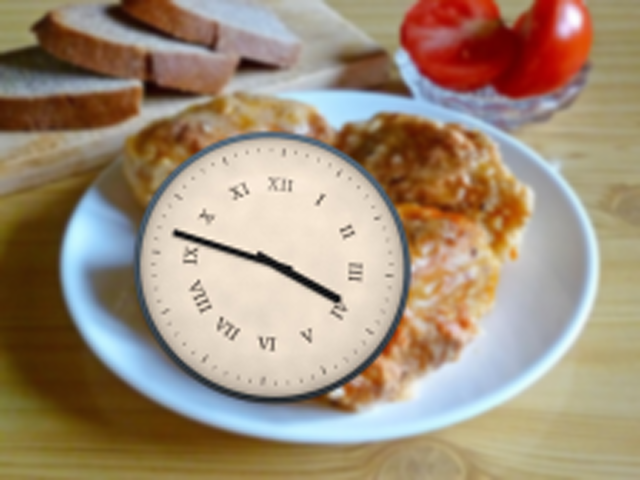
{"hour": 3, "minute": 47}
